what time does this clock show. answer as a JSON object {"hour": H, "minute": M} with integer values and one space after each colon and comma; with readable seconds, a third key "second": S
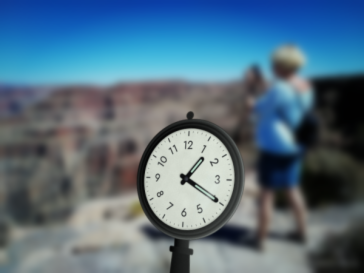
{"hour": 1, "minute": 20}
